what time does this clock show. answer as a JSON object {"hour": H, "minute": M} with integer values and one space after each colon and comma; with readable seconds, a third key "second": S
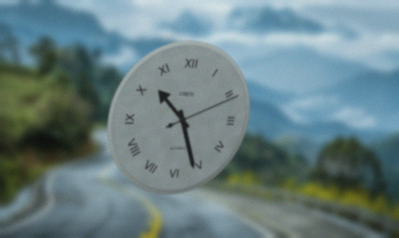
{"hour": 10, "minute": 26, "second": 11}
